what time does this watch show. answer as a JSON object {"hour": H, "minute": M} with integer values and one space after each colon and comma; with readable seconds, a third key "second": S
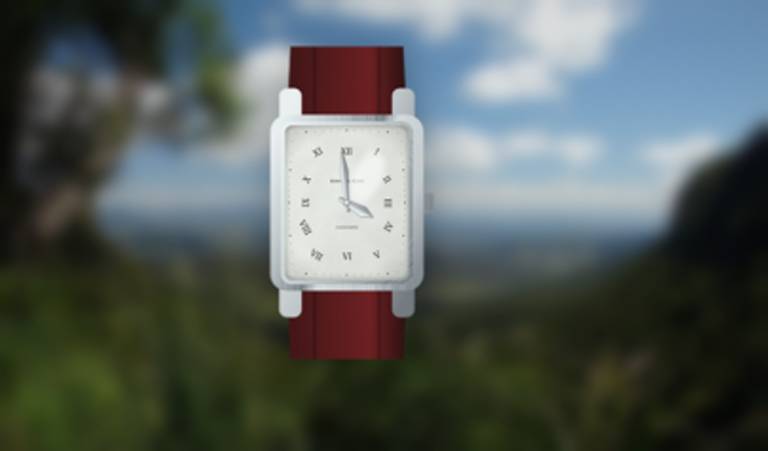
{"hour": 3, "minute": 59}
